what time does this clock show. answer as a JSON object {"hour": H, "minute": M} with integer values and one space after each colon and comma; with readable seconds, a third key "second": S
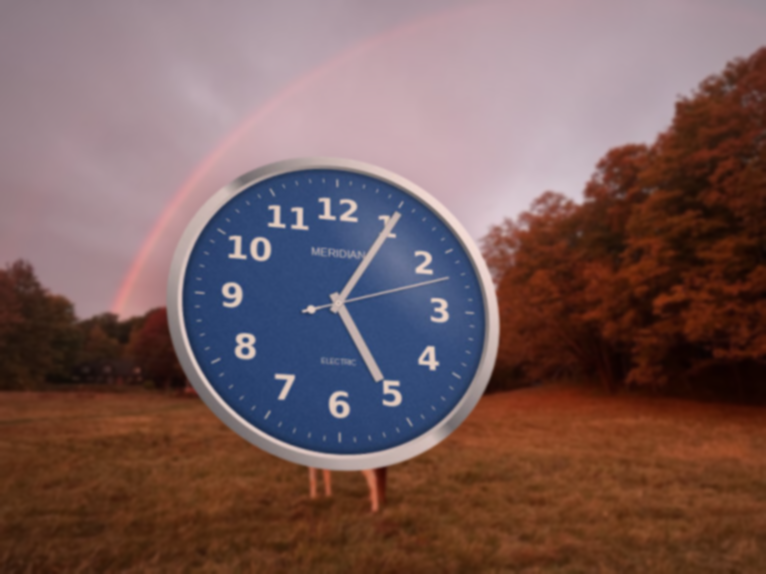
{"hour": 5, "minute": 5, "second": 12}
